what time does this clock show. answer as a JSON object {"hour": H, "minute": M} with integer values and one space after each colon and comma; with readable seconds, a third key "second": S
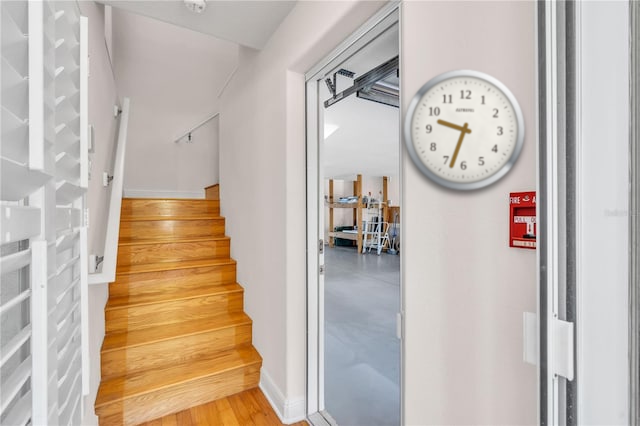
{"hour": 9, "minute": 33}
